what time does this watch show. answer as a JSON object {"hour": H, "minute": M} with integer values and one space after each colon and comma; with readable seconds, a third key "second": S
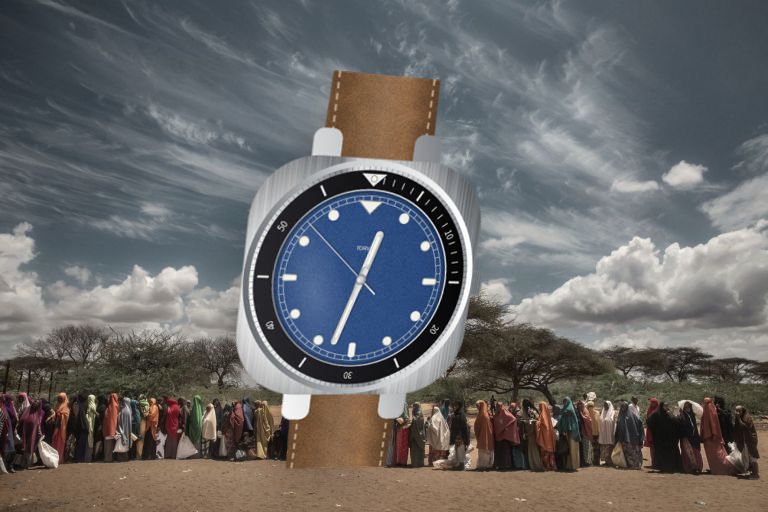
{"hour": 12, "minute": 32, "second": 52}
